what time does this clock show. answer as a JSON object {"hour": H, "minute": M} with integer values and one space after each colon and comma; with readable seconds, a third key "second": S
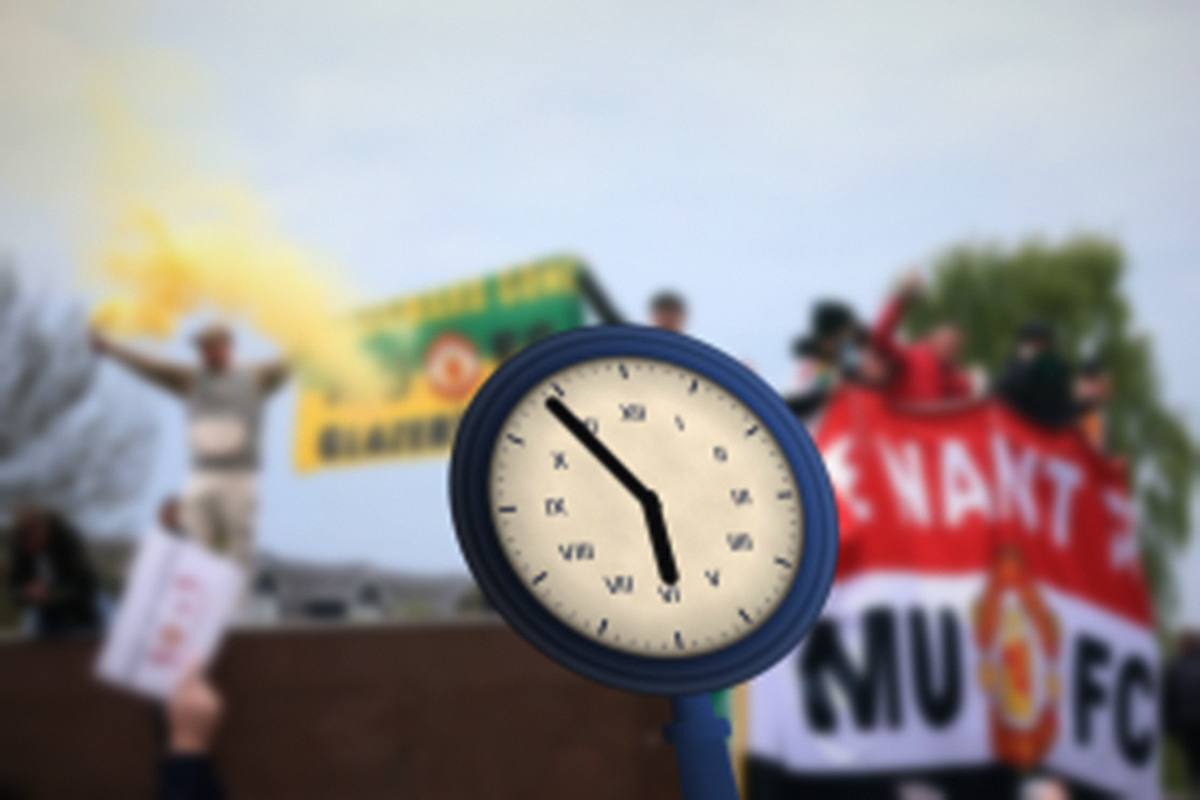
{"hour": 5, "minute": 54}
